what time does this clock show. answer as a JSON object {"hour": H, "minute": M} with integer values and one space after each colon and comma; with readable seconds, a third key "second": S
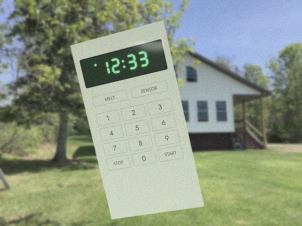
{"hour": 12, "minute": 33}
